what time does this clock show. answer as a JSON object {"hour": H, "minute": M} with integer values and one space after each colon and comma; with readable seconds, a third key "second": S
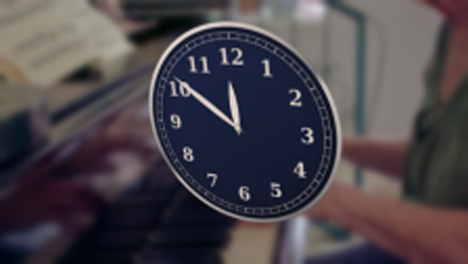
{"hour": 11, "minute": 51}
